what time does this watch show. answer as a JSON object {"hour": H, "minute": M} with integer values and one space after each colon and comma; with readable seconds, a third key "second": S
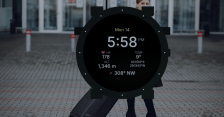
{"hour": 5, "minute": 58}
